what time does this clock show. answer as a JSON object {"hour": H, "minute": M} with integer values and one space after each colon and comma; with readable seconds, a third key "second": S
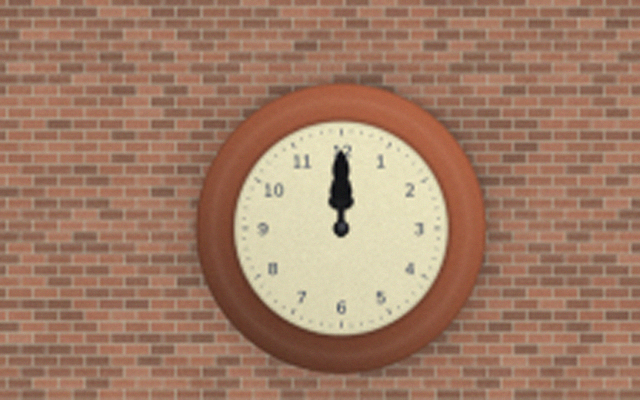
{"hour": 12, "minute": 0}
